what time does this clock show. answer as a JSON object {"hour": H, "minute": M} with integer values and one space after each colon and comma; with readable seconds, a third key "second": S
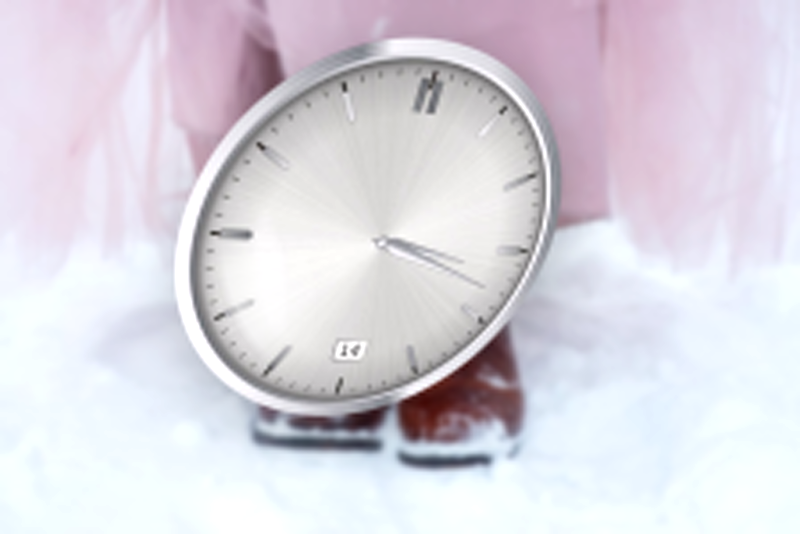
{"hour": 3, "minute": 18}
